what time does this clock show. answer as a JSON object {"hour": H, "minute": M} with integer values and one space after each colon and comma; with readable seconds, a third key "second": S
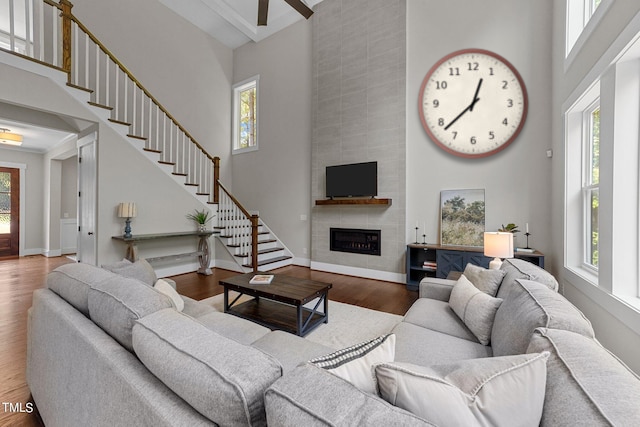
{"hour": 12, "minute": 38}
